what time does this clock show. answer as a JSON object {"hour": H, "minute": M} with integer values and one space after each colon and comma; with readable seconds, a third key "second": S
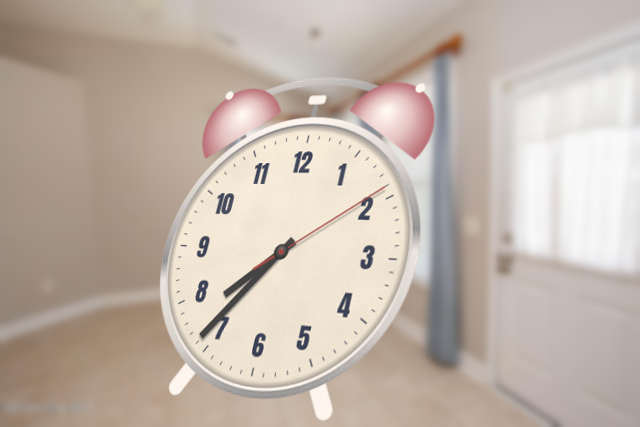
{"hour": 7, "minute": 36, "second": 9}
